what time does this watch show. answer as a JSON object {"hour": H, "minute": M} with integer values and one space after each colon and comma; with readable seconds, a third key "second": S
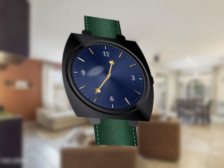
{"hour": 12, "minute": 36}
